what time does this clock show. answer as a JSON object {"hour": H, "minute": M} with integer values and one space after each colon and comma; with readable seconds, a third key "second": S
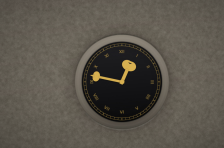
{"hour": 12, "minute": 47}
